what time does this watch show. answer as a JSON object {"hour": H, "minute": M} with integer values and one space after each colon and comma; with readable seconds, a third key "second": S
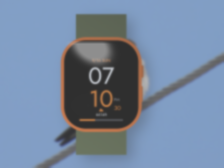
{"hour": 7, "minute": 10}
